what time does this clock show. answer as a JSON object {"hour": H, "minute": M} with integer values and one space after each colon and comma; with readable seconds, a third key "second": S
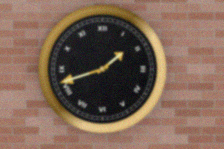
{"hour": 1, "minute": 42}
